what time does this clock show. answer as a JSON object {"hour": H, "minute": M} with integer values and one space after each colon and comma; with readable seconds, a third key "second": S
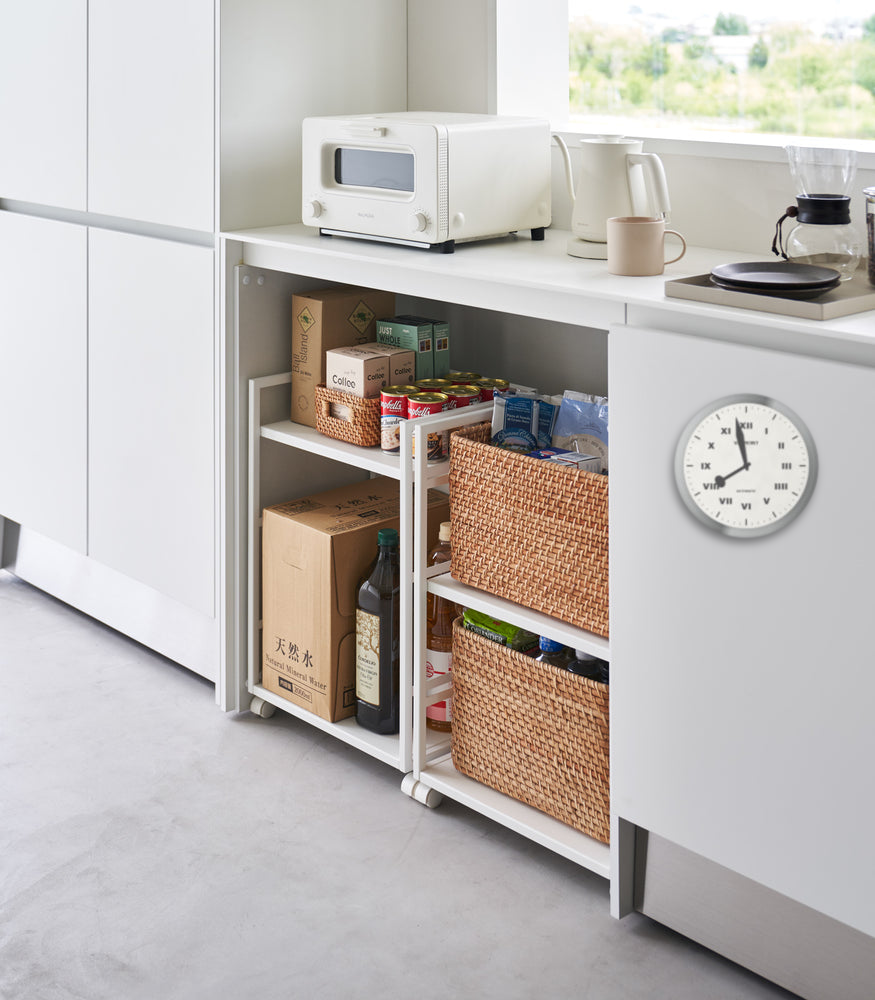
{"hour": 7, "minute": 58}
